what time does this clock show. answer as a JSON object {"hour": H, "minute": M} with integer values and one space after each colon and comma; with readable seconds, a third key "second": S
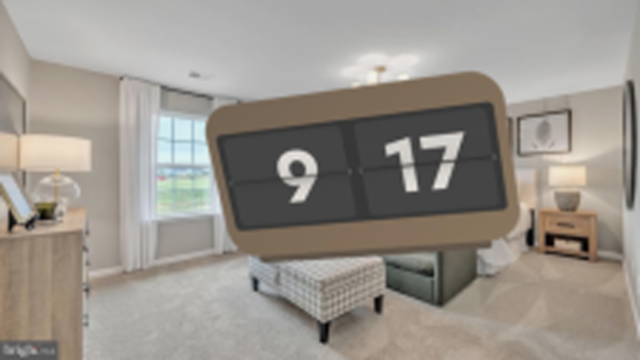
{"hour": 9, "minute": 17}
